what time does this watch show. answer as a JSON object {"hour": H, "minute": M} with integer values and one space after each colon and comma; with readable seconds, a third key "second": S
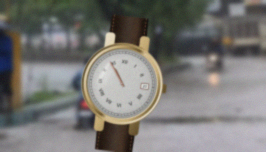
{"hour": 10, "minute": 54}
